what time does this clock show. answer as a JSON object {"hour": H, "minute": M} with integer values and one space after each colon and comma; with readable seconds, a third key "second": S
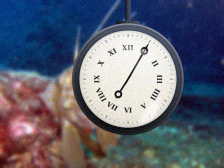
{"hour": 7, "minute": 5}
